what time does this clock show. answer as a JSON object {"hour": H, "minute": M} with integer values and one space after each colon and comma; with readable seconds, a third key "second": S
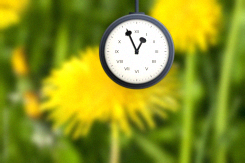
{"hour": 12, "minute": 56}
